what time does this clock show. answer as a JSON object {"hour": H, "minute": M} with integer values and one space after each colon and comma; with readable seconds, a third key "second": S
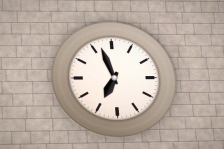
{"hour": 6, "minute": 57}
